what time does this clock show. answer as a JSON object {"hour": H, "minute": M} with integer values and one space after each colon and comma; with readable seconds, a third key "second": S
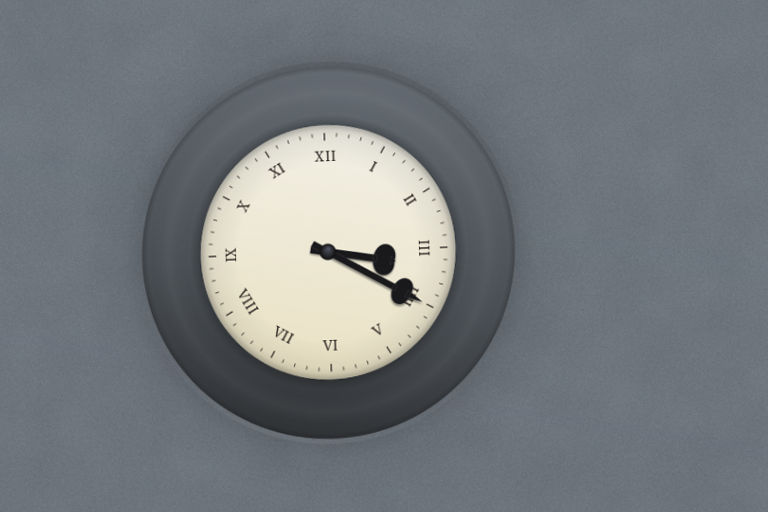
{"hour": 3, "minute": 20}
